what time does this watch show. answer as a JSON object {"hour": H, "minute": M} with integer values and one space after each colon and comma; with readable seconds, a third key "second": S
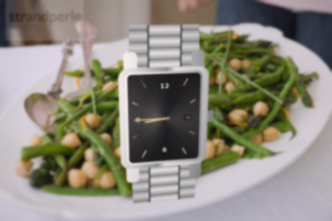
{"hour": 8, "minute": 45}
